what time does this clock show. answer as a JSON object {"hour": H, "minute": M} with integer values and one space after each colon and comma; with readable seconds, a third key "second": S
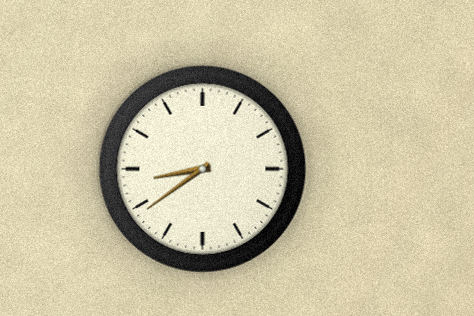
{"hour": 8, "minute": 39}
